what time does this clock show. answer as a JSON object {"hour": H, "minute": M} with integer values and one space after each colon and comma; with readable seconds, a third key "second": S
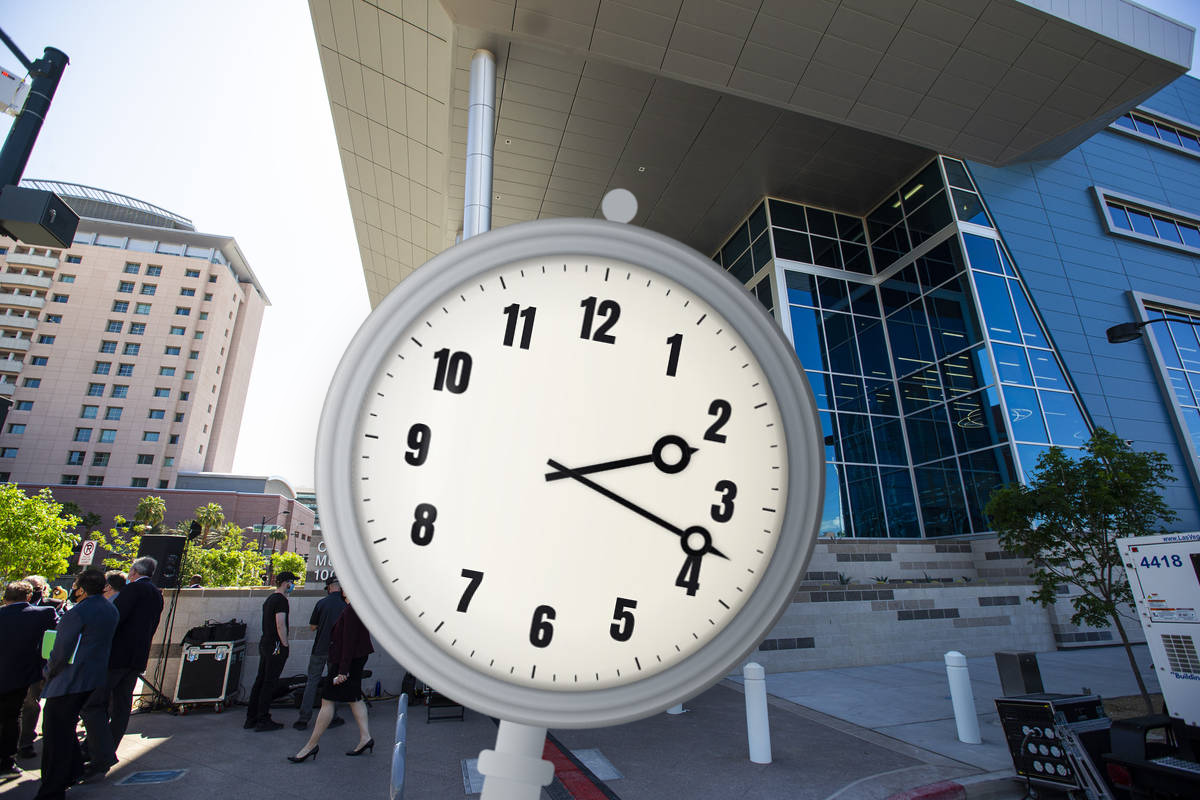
{"hour": 2, "minute": 18}
